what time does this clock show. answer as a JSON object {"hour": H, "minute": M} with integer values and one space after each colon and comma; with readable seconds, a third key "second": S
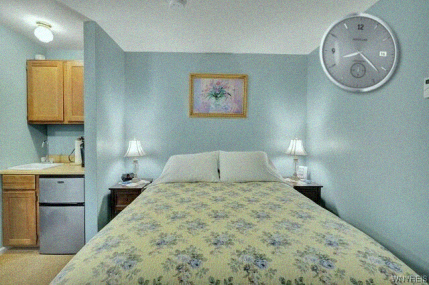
{"hour": 8, "minute": 22}
